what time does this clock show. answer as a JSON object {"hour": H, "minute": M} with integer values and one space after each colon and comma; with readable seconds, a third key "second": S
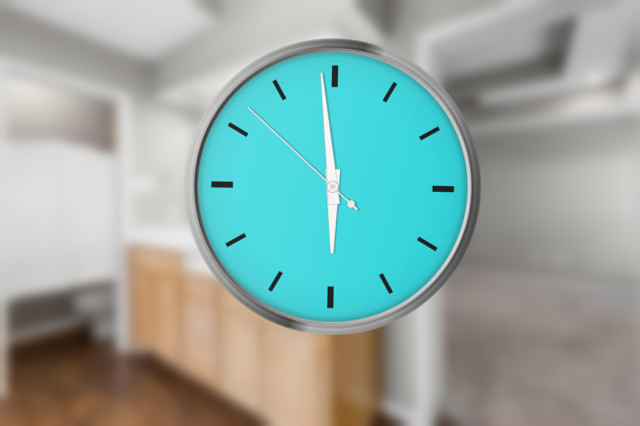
{"hour": 5, "minute": 58, "second": 52}
